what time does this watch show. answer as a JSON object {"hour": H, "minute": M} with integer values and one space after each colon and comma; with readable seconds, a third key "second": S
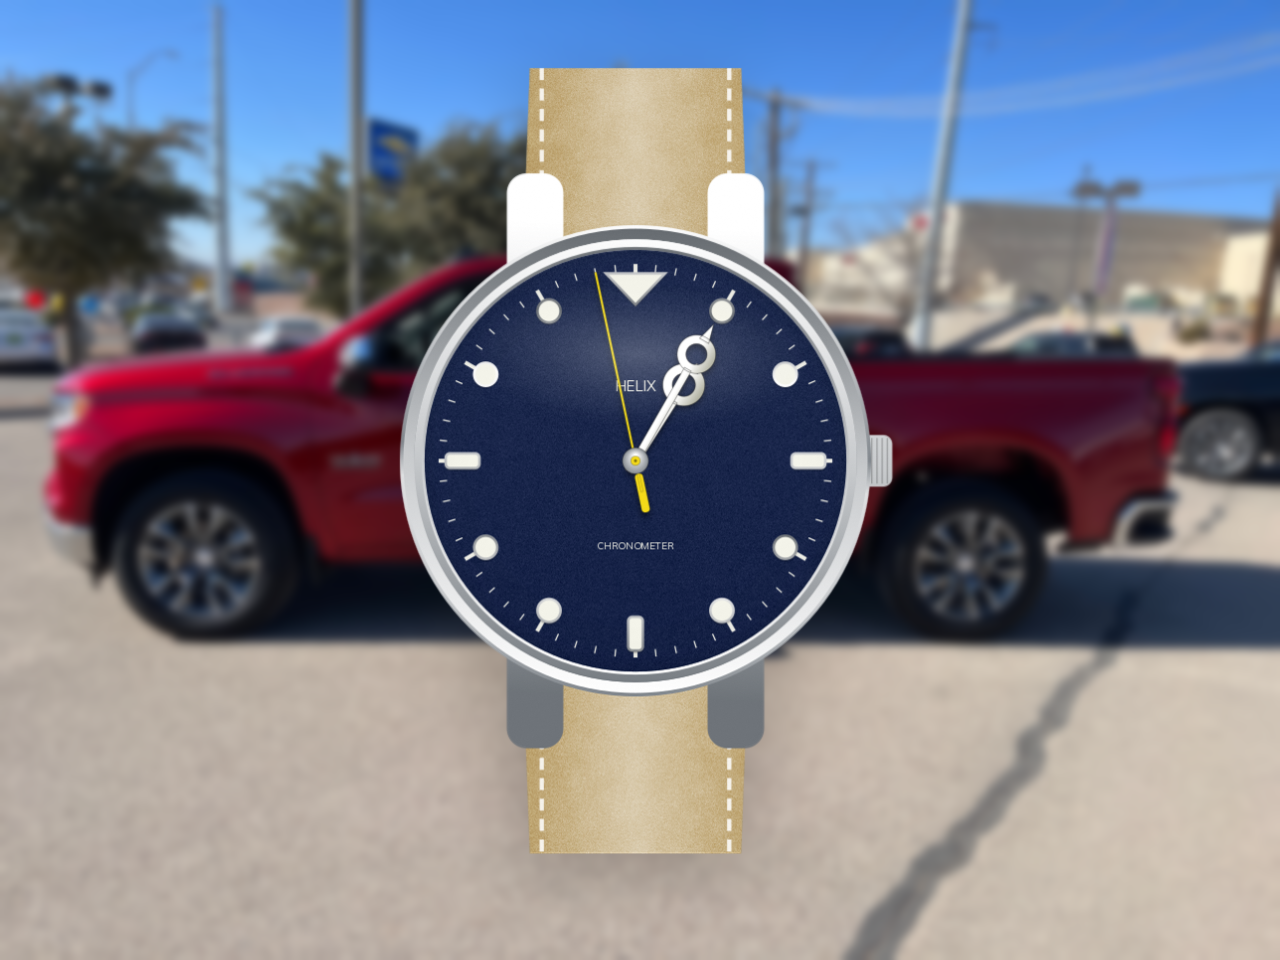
{"hour": 1, "minute": 4, "second": 58}
